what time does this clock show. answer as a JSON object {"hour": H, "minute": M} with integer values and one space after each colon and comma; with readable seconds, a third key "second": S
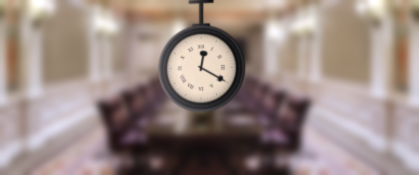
{"hour": 12, "minute": 20}
